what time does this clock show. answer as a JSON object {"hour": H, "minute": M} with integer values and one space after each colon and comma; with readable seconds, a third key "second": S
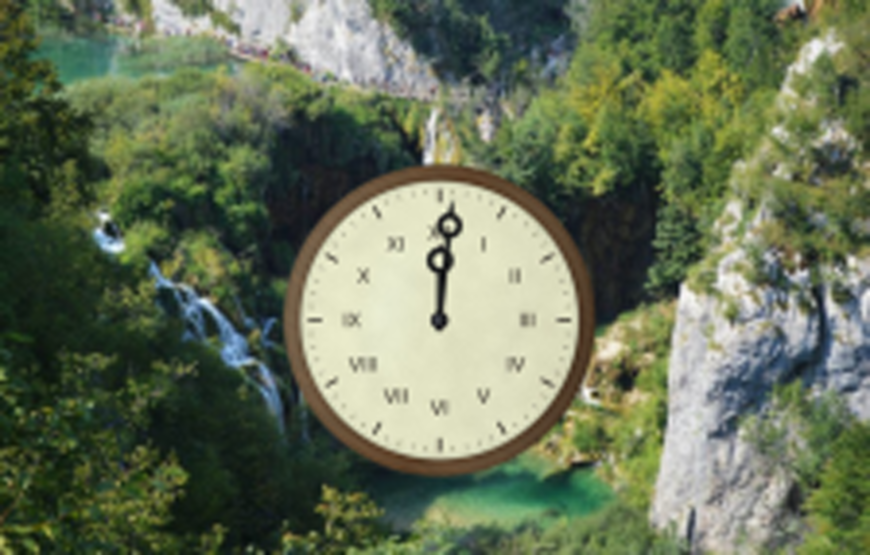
{"hour": 12, "minute": 1}
